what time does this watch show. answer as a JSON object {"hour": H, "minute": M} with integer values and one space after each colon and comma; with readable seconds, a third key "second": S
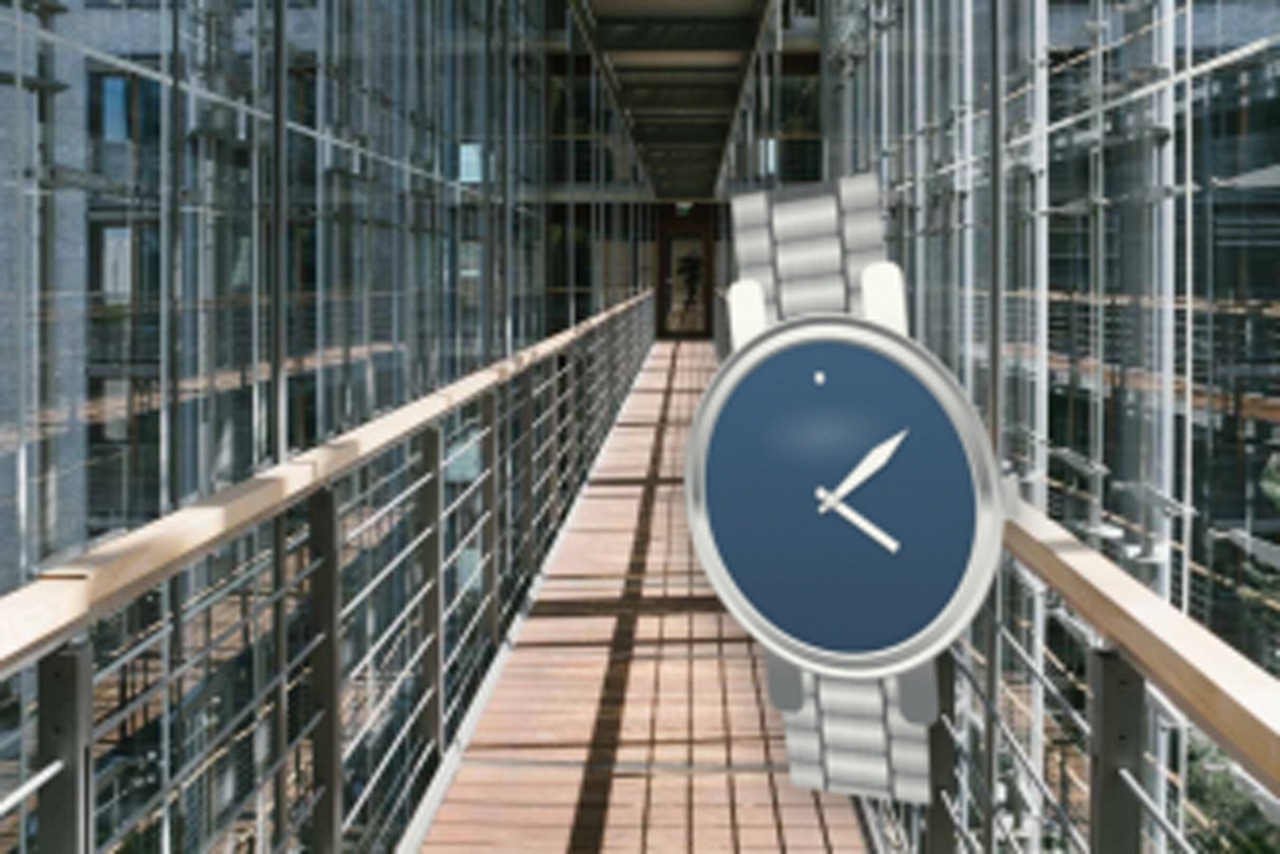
{"hour": 4, "minute": 9}
